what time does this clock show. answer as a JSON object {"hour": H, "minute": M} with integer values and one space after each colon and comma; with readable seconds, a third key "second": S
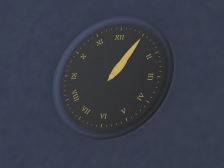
{"hour": 1, "minute": 5}
